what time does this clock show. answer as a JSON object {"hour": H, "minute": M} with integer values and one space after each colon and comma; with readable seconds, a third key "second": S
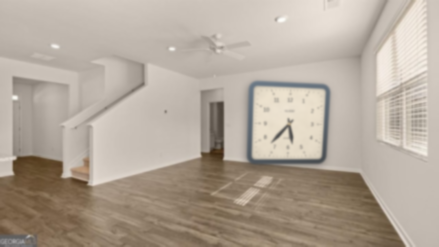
{"hour": 5, "minute": 37}
